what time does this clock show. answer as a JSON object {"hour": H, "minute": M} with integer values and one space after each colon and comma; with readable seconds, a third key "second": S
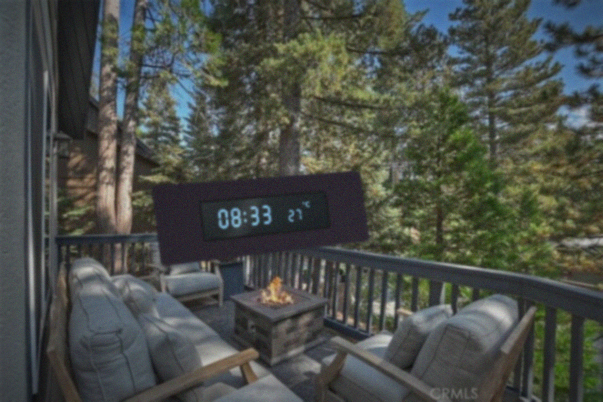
{"hour": 8, "minute": 33}
